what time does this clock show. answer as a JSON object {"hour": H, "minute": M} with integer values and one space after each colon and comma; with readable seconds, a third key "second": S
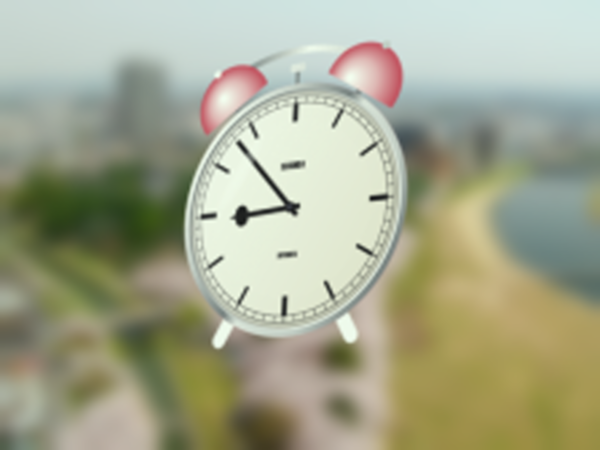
{"hour": 8, "minute": 53}
